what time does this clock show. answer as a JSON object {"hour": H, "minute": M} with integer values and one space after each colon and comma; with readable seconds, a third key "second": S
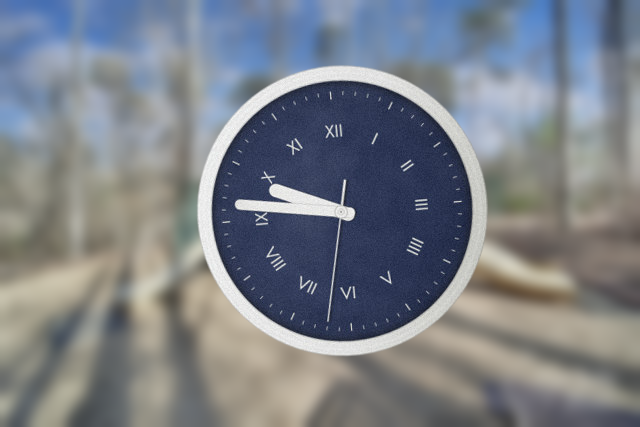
{"hour": 9, "minute": 46, "second": 32}
